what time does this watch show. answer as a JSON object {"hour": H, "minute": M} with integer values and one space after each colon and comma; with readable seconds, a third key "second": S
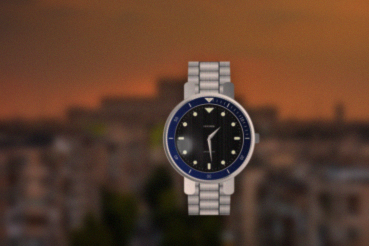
{"hour": 1, "minute": 29}
